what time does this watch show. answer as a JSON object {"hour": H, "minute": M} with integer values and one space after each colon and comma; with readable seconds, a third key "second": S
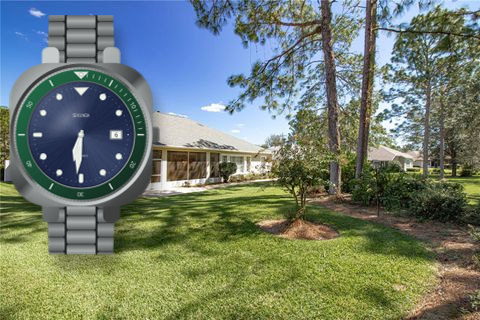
{"hour": 6, "minute": 31}
